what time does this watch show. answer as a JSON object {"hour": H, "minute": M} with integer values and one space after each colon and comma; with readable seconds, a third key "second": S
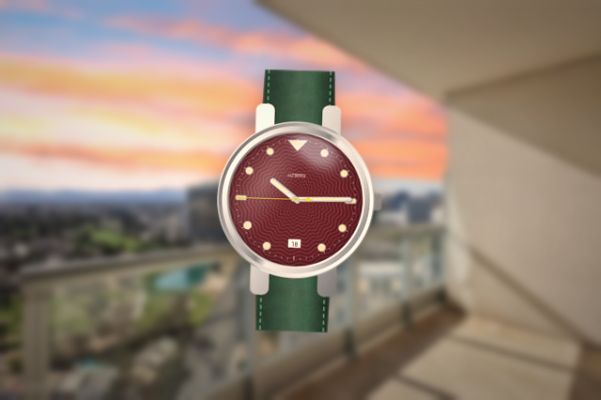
{"hour": 10, "minute": 14, "second": 45}
